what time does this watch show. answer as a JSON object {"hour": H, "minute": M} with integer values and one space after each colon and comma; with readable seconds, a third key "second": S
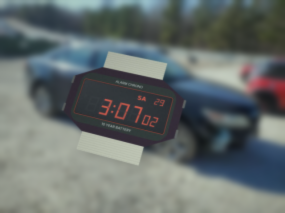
{"hour": 3, "minute": 7, "second": 2}
